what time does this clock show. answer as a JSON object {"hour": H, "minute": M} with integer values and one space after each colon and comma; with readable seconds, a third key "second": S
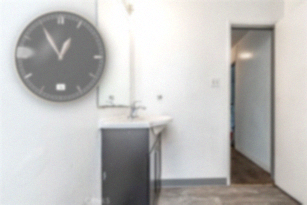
{"hour": 12, "minute": 55}
